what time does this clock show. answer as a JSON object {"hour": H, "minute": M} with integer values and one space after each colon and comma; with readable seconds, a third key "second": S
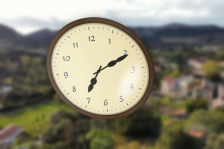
{"hour": 7, "minute": 11}
